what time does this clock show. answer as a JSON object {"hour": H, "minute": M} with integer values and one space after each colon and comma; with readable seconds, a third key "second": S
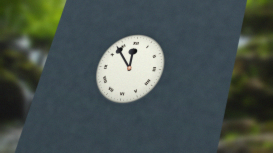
{"hour": 11, "minute": 53}
